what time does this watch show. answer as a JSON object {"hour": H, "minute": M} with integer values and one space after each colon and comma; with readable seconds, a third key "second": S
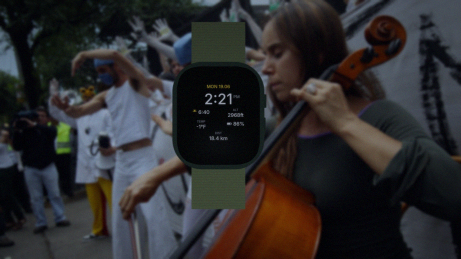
{"hour": 2, "minute": 21}
